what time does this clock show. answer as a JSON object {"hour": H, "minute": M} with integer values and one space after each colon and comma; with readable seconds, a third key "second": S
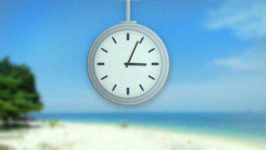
{"hour": 3, "minute": 4}
